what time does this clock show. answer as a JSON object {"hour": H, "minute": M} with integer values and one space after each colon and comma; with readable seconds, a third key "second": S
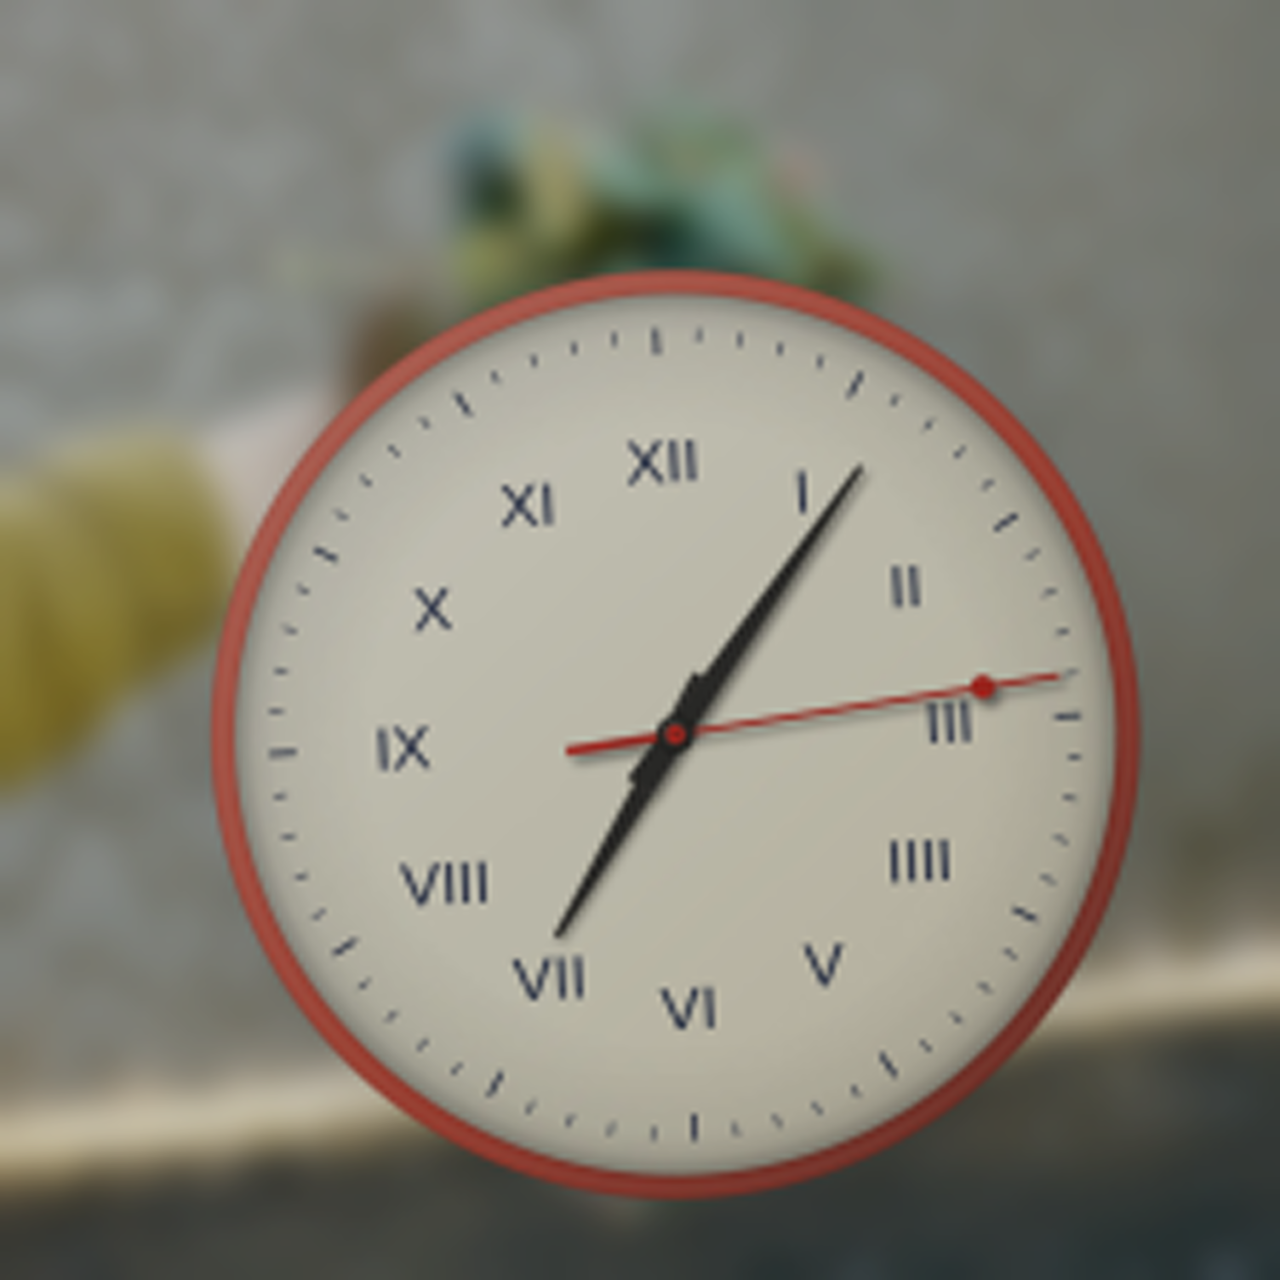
{"hour": 7, "minute": 6, "second": 14}
